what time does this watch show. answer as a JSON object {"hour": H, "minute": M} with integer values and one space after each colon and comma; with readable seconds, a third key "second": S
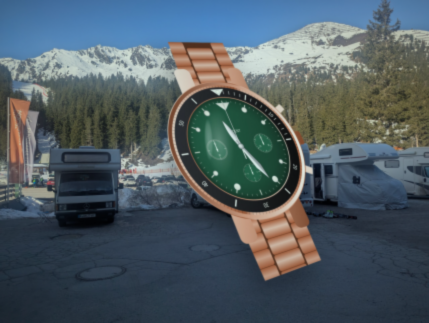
{"hour": 11, "minute": 26}
